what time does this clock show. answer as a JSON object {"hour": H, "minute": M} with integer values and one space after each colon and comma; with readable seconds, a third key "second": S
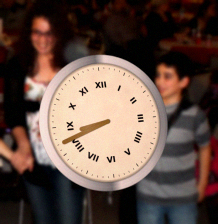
{"hour": 8, "minute": 42}
